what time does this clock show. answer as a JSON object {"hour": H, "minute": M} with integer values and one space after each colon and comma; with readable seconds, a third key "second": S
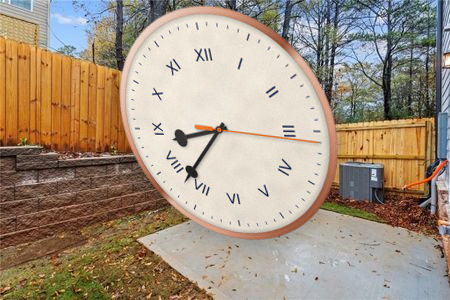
{"hour": 8, "minute": 37, "second": 16}
